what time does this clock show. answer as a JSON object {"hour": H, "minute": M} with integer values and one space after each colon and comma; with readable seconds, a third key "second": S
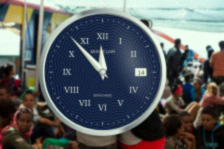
{"hour": 11, "minute": 53}
